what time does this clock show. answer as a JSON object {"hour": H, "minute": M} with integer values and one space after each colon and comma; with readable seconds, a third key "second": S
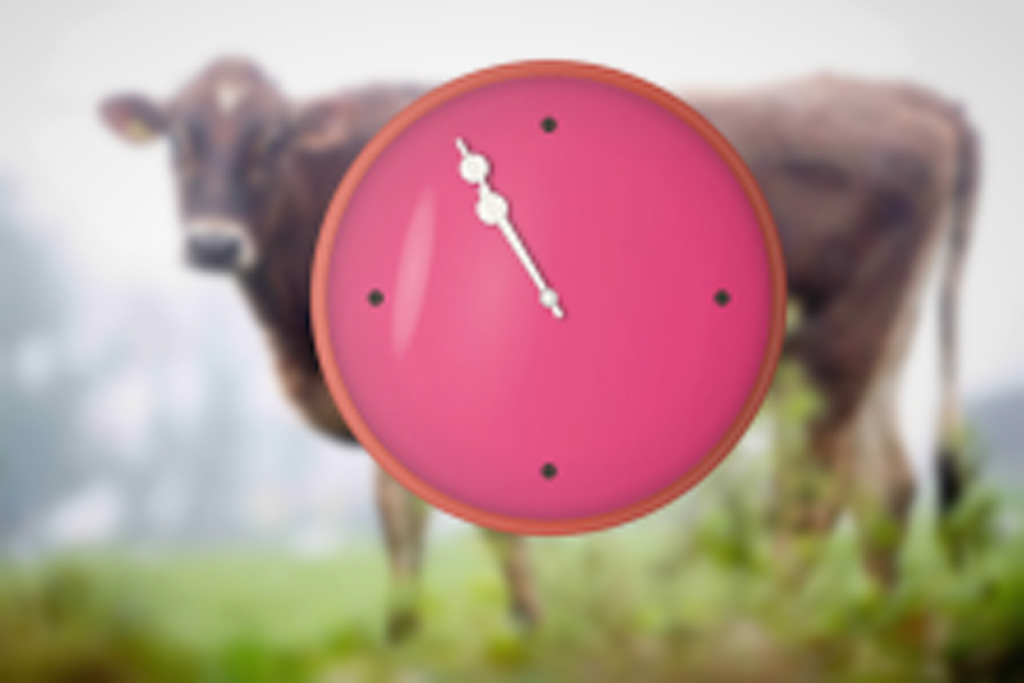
{"hour": 10, "minute": 55}
